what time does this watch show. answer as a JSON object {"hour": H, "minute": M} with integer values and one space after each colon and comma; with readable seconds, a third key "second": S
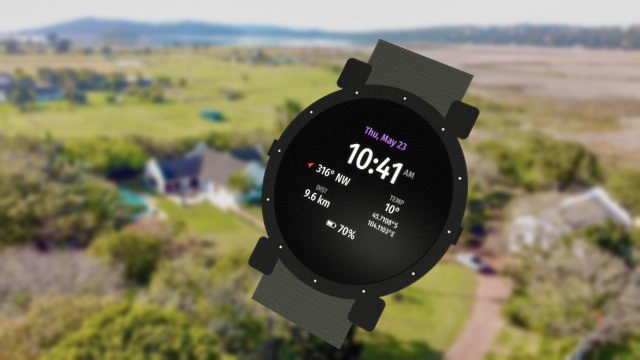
{"hour": 10, "minute": 41}
